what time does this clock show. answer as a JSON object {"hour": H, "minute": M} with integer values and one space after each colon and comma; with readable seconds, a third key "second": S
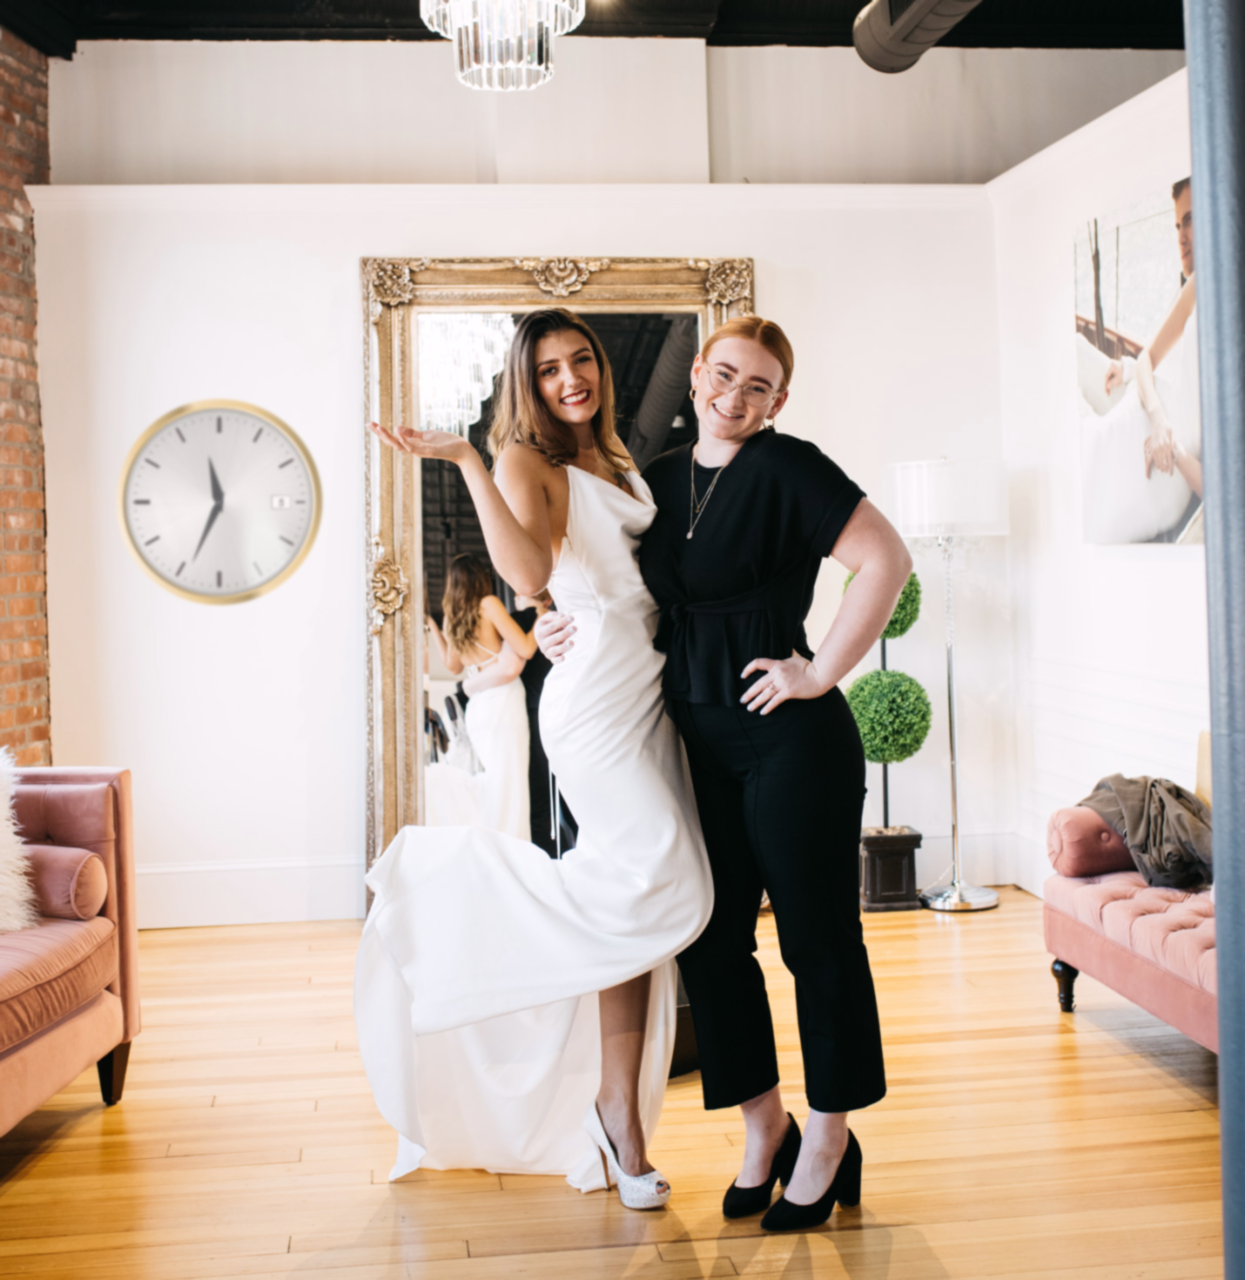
{"hour": 11, "minute": 34}
